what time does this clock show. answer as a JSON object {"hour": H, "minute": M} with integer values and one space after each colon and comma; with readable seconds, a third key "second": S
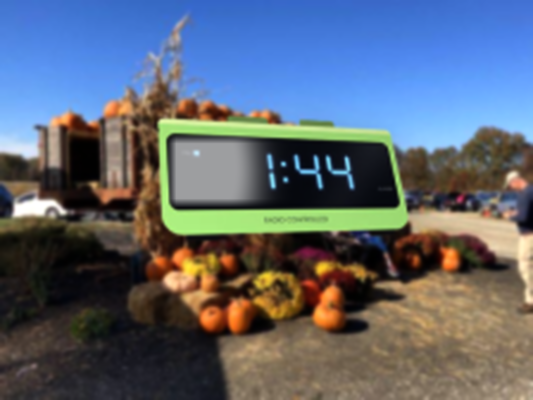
{"hour": 1, "minute": 44}
